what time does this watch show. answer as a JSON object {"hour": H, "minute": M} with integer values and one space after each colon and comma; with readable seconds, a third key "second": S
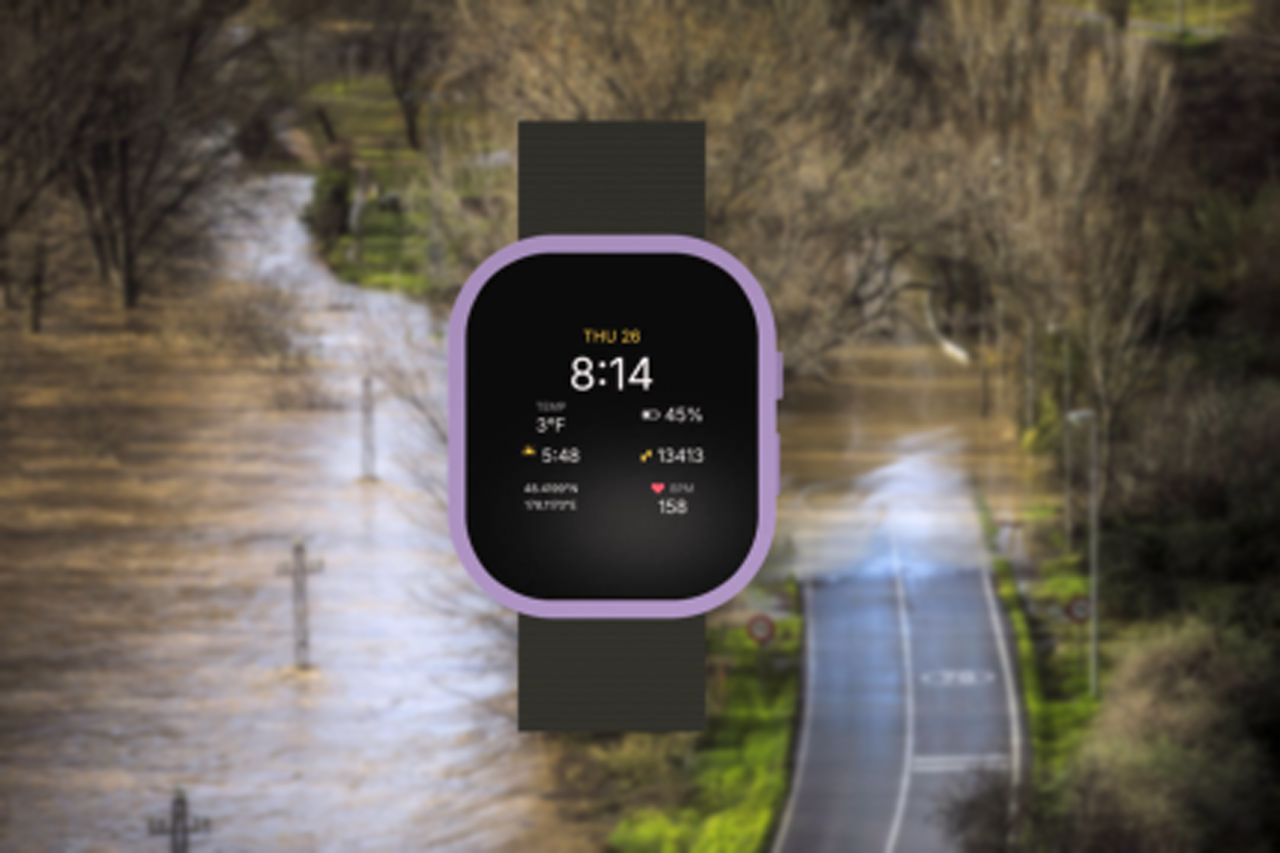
{"hour": 8, "minute": 14}
